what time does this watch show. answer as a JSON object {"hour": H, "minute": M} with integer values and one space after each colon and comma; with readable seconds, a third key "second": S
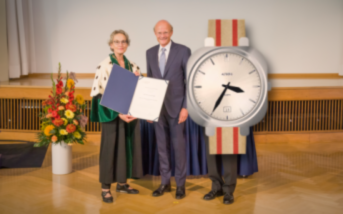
{"hour": 3, "minute": 35}
